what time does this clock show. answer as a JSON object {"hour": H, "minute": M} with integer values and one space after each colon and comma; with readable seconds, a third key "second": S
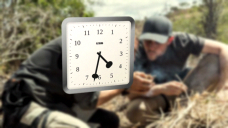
{"hour": 4, "minute": 32}
